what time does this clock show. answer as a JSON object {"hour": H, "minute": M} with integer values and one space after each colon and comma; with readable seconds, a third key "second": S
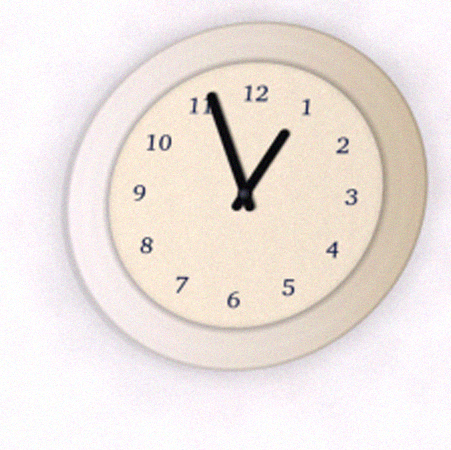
{"hour": 12, "minute": 56}
